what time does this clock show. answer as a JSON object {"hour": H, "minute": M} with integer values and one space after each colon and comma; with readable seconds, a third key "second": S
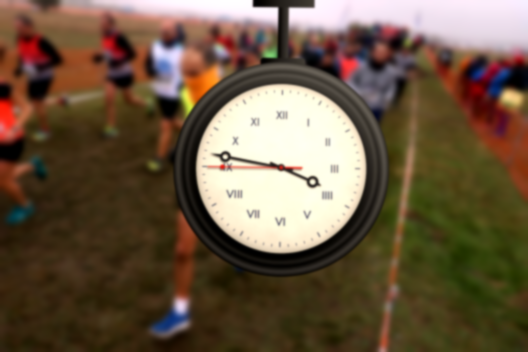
{"hour": 3, "minute": 46, "second": 45}
